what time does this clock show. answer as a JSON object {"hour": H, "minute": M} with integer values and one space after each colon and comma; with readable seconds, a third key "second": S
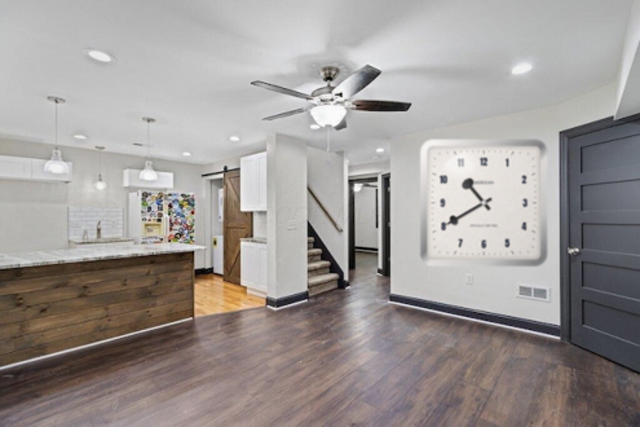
{"hour": 10, "minute": 40}
